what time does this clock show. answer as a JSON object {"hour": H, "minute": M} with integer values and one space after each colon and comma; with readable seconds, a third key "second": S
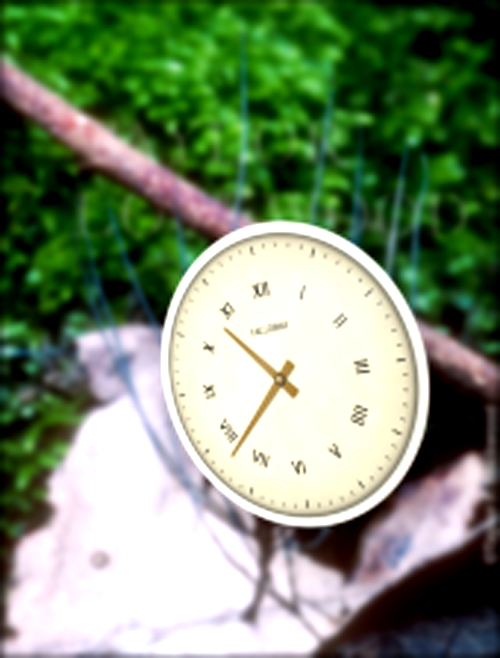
{"hour": 10, "minute": 38}
